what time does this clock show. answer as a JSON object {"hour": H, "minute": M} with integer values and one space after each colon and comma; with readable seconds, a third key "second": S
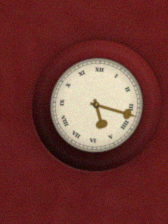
{"hour": 5, "minute": 17}
